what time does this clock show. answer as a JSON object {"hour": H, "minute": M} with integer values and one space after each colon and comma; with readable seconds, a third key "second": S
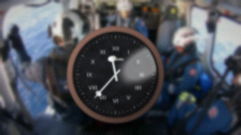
{"hour": 11, "minute": 37}
